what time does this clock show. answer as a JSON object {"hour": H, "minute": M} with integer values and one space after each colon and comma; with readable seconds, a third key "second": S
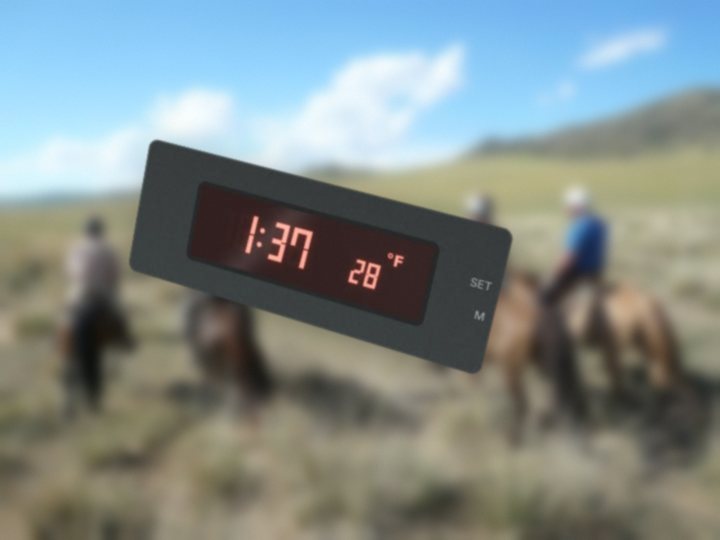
{"hour": 1, "minute": 37}
